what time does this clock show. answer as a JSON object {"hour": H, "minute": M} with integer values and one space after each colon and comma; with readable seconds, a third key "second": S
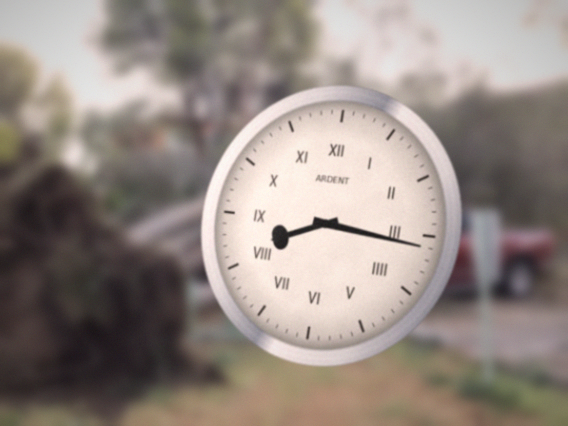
{"hour": 8, "minute": 16}
